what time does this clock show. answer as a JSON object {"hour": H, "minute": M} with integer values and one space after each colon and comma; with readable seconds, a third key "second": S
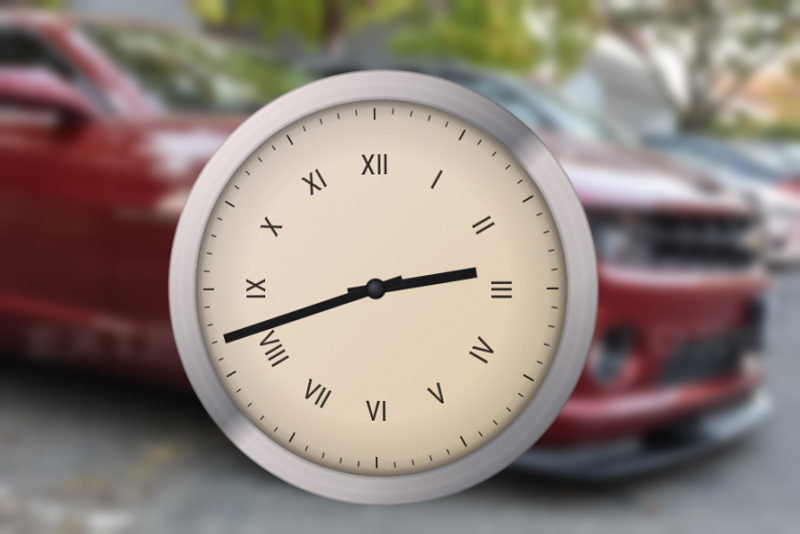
{"hour": 2, "minute": 42}
